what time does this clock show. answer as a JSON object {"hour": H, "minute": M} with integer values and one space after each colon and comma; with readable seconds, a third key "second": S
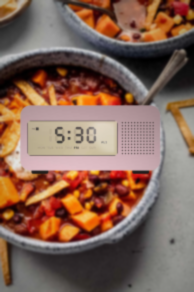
{"hour": 5, "minute": 30}
